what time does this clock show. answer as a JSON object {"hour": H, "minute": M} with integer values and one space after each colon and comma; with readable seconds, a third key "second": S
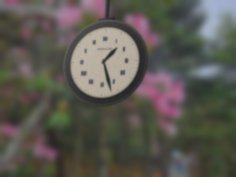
{"hour": 1, "minute": 27}
